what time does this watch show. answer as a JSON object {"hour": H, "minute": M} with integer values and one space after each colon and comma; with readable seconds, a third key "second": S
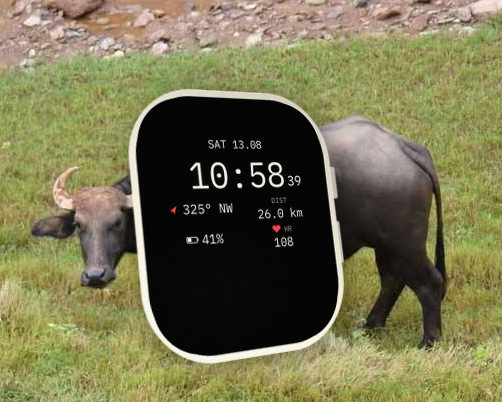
{"hour": 10, "minute": 58, "second": 39}
